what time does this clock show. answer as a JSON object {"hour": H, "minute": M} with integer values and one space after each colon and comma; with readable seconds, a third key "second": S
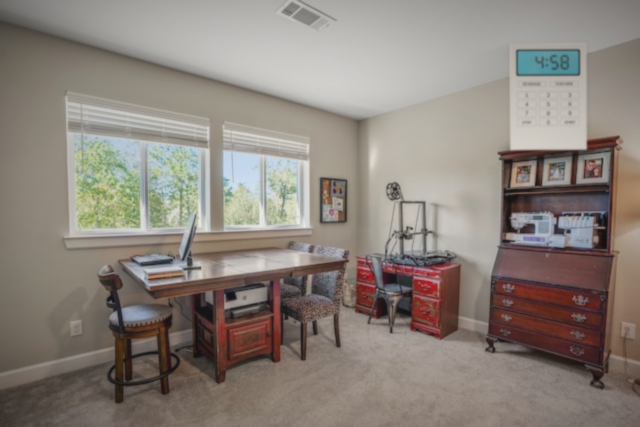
{"hour": 4, "minute": 58}
